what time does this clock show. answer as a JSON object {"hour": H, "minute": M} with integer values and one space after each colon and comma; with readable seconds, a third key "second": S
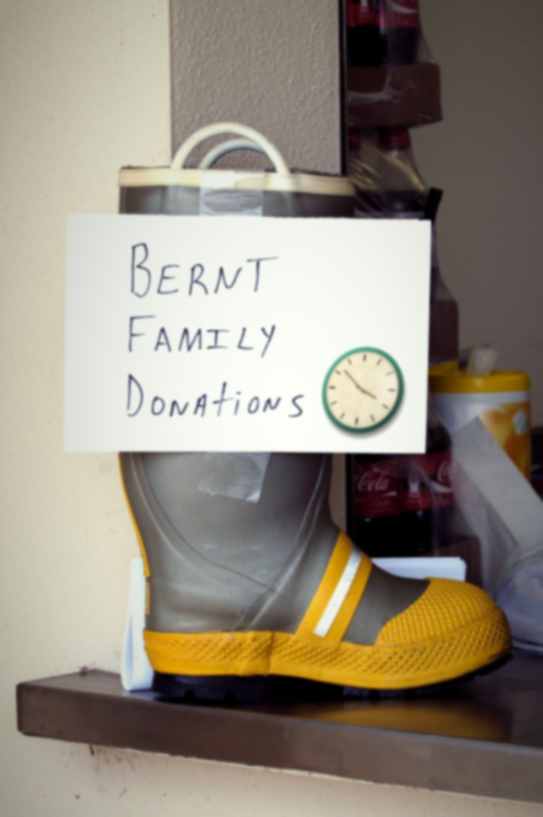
{"hour": 3, "minute": 52}
